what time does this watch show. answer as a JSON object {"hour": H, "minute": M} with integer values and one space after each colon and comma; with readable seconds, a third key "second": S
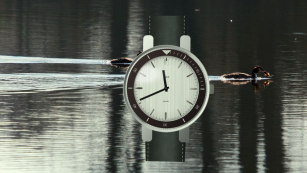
{"hour": 11, "minute": 41}
